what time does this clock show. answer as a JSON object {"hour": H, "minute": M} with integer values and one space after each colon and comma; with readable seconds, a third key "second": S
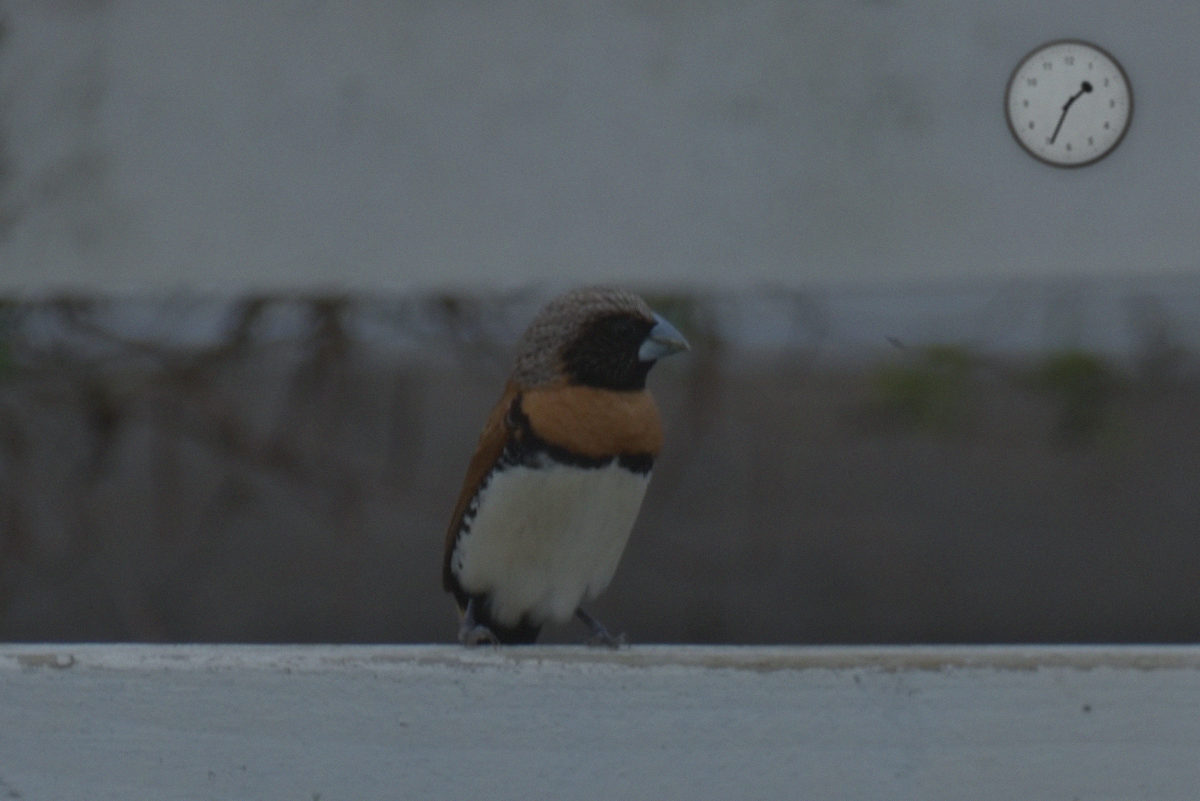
{"hour": 1, "minute": 34}
